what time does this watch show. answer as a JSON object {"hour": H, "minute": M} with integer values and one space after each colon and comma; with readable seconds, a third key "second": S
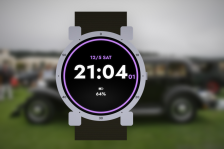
{"hour": 21, "minute": 4}
